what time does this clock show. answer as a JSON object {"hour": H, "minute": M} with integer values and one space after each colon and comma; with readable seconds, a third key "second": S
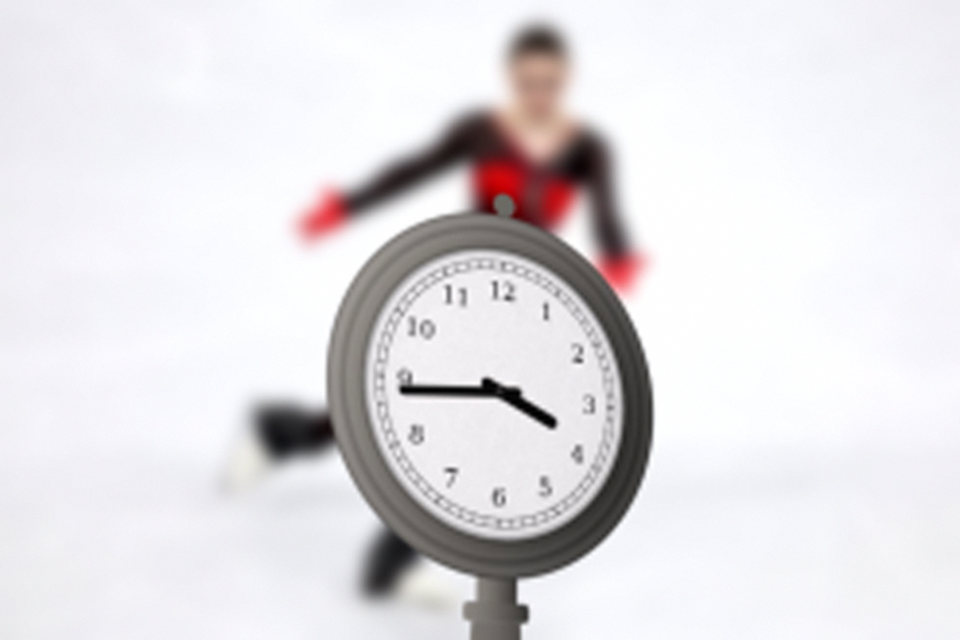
{"hour": 3, "minute": 44}
